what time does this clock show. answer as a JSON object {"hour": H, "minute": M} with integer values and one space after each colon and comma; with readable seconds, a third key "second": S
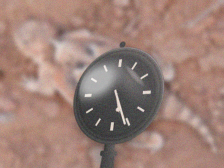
{"hour": 5, "minute": 26}
